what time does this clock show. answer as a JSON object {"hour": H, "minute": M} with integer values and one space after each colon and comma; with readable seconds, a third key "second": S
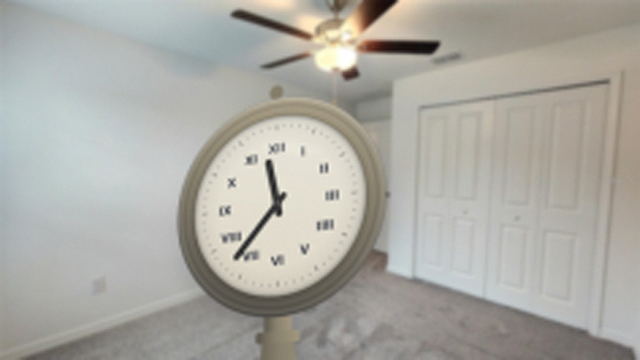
{"hour": 11, "minute": 37}
